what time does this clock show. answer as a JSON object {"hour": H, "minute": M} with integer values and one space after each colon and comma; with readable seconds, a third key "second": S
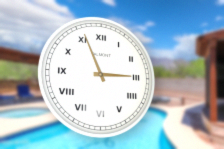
{"hour": 2, "minute": 56}
